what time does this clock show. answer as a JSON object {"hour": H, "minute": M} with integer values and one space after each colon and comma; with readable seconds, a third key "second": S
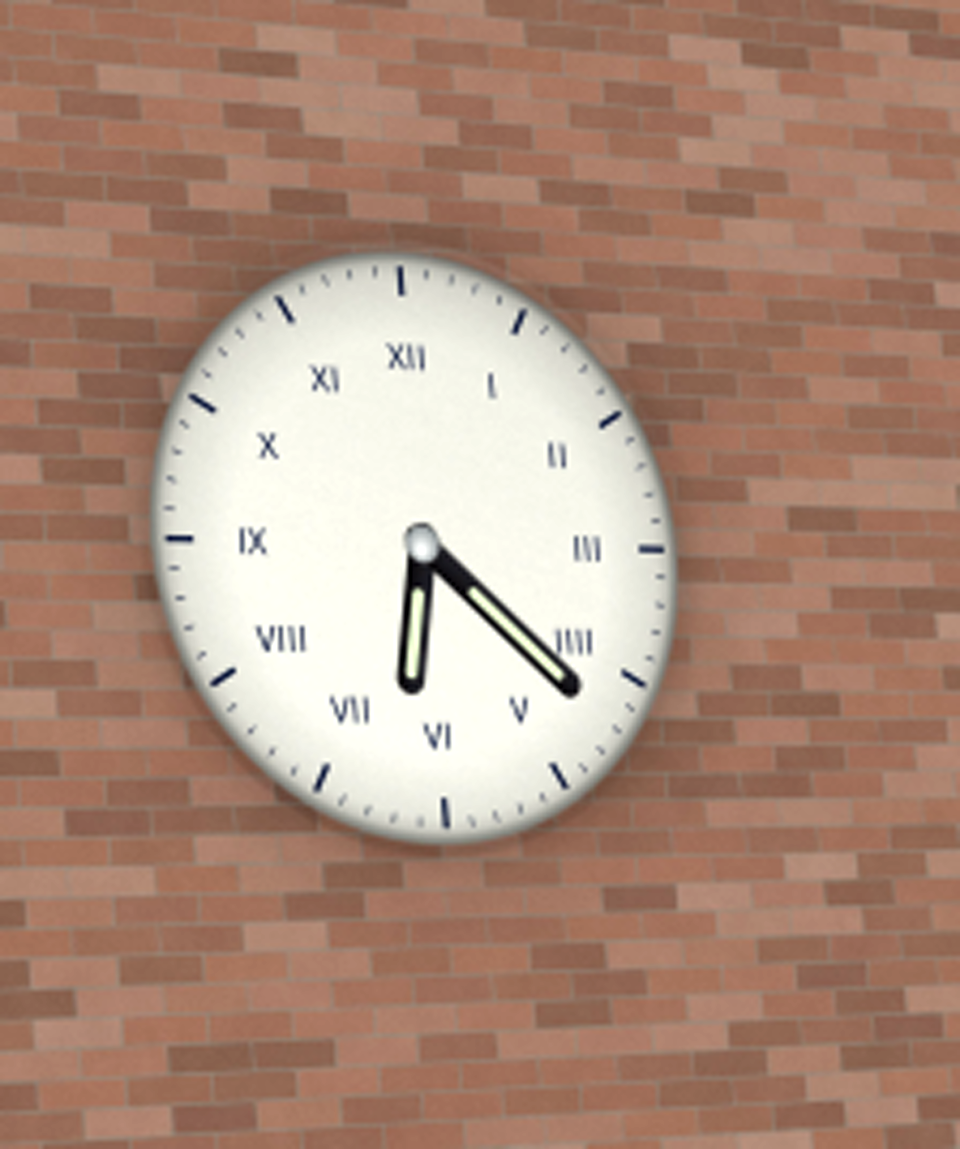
{"hour": 6, "minute": 22}
